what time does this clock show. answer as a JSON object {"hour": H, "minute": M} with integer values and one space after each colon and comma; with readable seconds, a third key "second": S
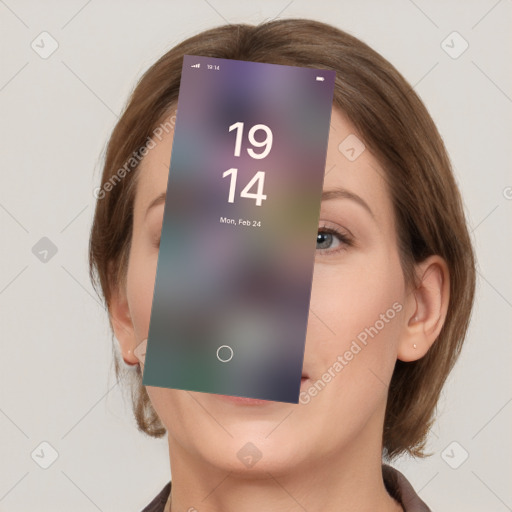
{"hour": 19, "minute": 14}
